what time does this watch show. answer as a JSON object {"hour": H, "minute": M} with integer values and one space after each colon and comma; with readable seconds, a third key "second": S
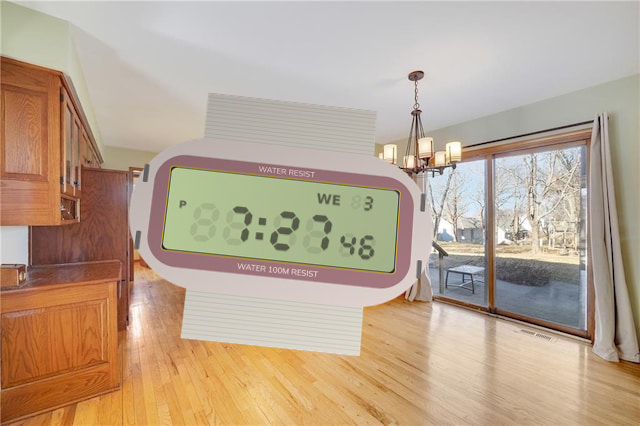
{"hour": 7, "minute": 27, "second": 46}
